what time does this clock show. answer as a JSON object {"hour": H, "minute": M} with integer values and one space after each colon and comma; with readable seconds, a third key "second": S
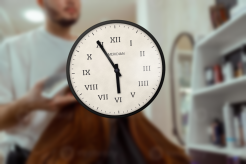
{"hour": 5, "minute": 55}
